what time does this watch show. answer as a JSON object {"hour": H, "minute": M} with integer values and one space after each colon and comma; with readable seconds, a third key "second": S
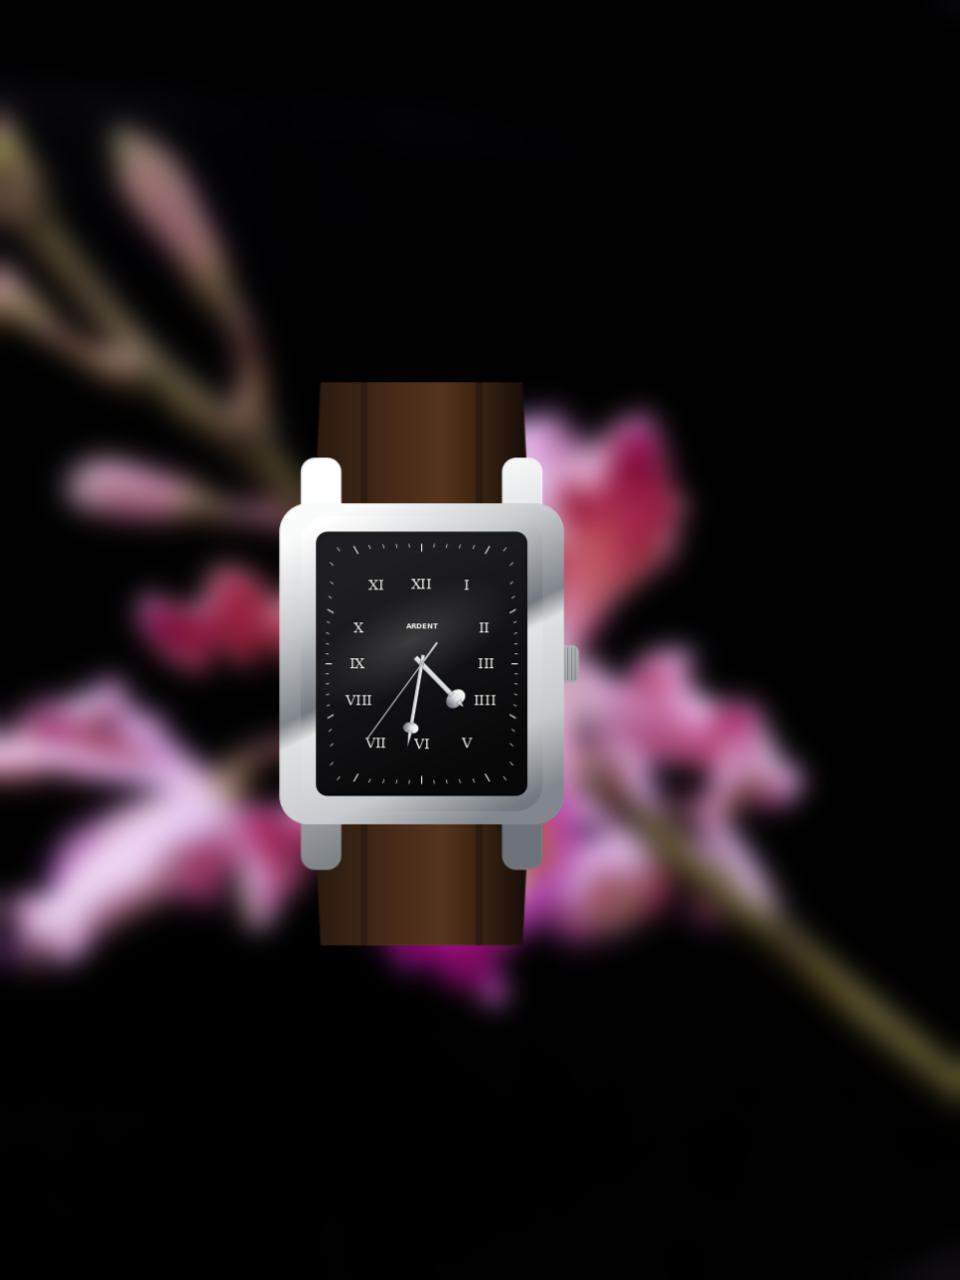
{"hour": 4, "minute": 31, "second": 36}
